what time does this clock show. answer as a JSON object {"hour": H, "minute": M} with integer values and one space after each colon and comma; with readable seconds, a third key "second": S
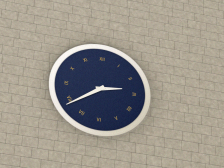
{"hour": 2, "minute": 39}
